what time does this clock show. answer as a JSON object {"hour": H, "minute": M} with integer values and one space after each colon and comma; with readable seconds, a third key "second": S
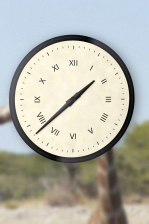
{"hour": 1, "minute": 38}
